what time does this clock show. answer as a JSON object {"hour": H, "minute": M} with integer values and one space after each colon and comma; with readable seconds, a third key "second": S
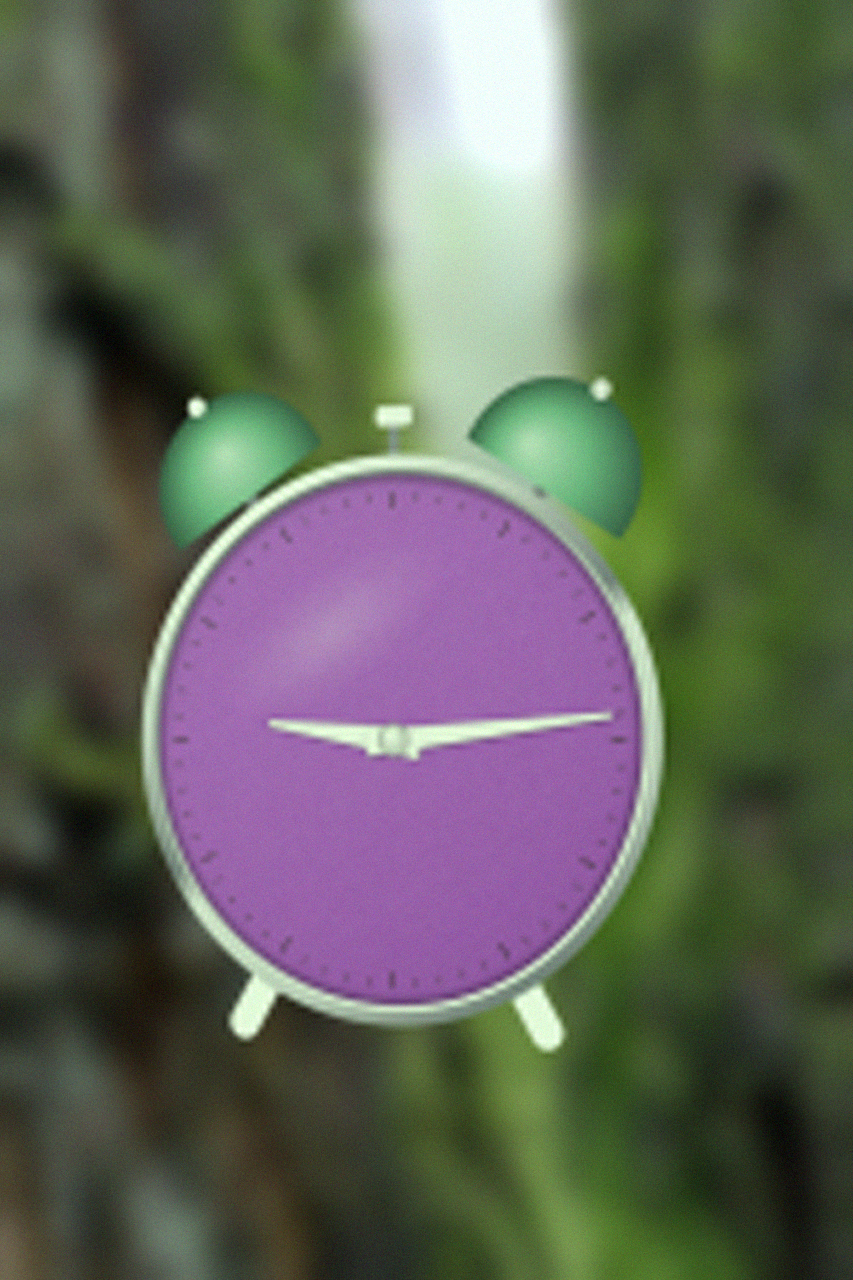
{"hour": 9, "minute": 14}
